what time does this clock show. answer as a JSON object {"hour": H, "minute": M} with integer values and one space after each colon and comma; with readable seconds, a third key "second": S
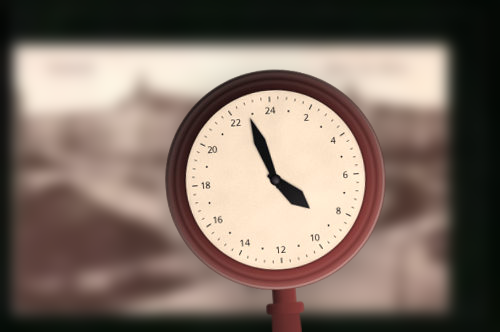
{"hour": 8, "minute": 57}
